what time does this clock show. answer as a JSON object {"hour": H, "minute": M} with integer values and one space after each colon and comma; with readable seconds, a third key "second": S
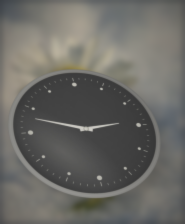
{"hour": 2, "minute": 48}
